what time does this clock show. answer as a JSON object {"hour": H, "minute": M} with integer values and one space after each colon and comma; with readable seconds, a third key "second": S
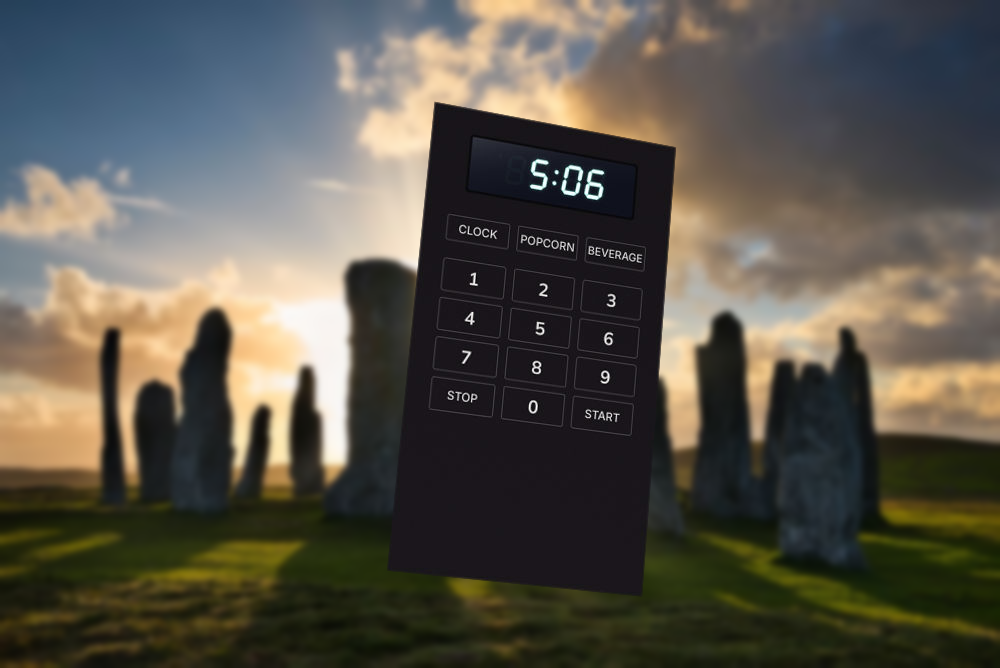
{"hour": 5, "minute": 6}
